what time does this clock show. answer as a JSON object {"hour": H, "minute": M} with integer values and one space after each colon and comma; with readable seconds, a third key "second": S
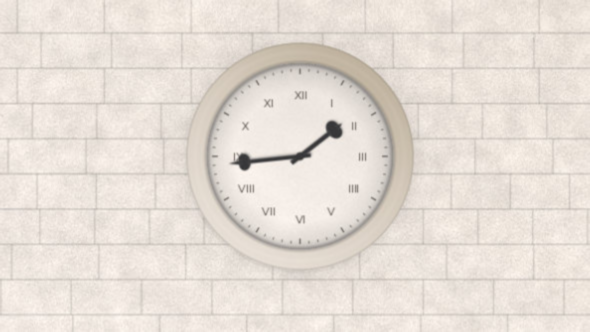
{"hour": 1, "minute": 44}
